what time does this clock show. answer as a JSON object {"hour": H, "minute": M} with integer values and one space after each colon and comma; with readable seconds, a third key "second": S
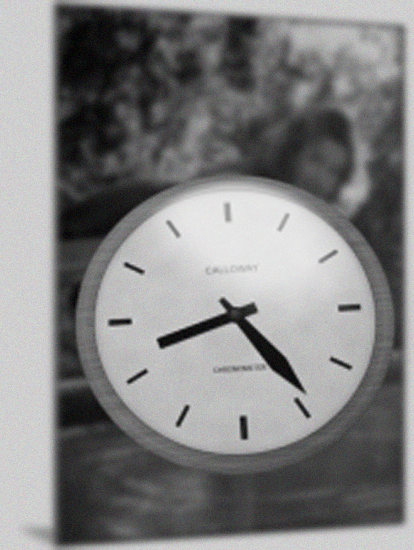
{"hour": 8, "minute": 24}
